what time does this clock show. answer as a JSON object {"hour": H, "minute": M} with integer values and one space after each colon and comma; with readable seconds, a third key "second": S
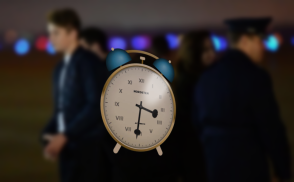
{"hour": 3, "minute": 31}
